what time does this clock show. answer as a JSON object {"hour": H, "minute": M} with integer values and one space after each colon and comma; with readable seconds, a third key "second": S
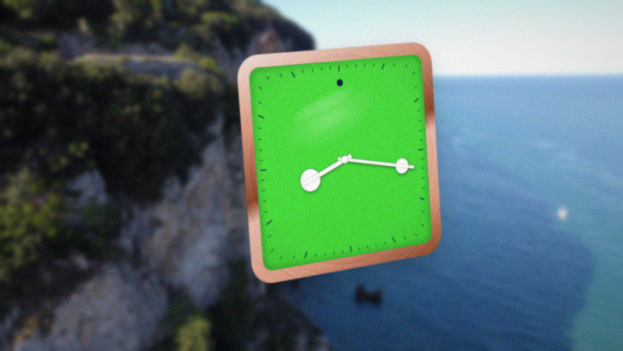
{"hour": 8, "minute": 17}
